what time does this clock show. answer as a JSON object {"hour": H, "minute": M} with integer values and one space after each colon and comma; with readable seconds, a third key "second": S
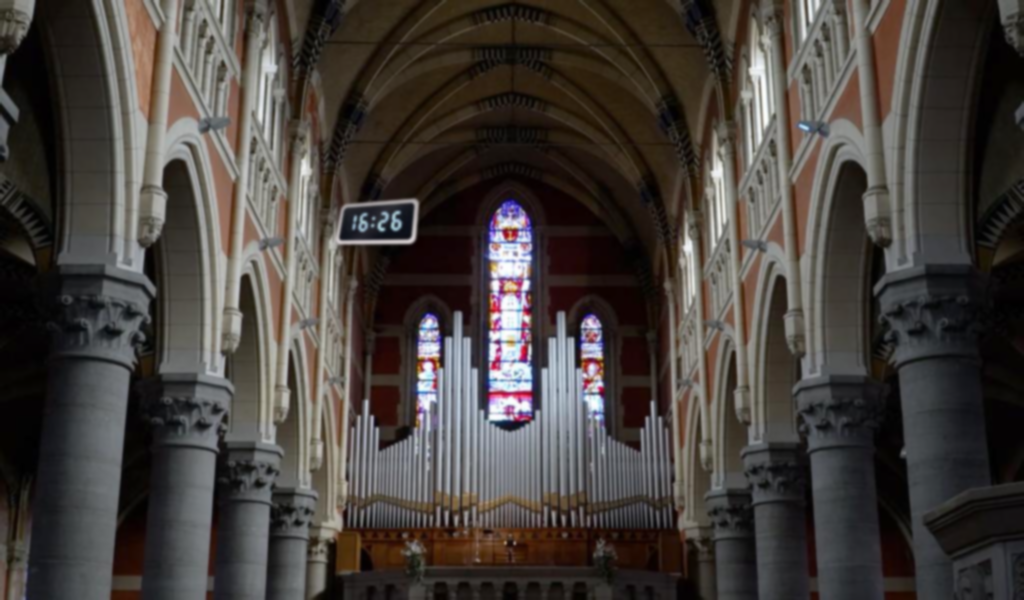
{"hour": 16, "minute": 26}
